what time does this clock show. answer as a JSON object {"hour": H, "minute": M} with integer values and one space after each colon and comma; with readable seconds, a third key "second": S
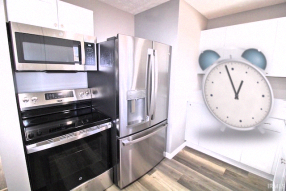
{"hour": 12, "minute": 58}
